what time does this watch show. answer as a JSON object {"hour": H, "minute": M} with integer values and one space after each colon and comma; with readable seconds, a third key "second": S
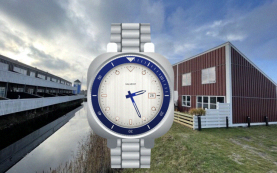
{"hour": 2, "minute": 26}
